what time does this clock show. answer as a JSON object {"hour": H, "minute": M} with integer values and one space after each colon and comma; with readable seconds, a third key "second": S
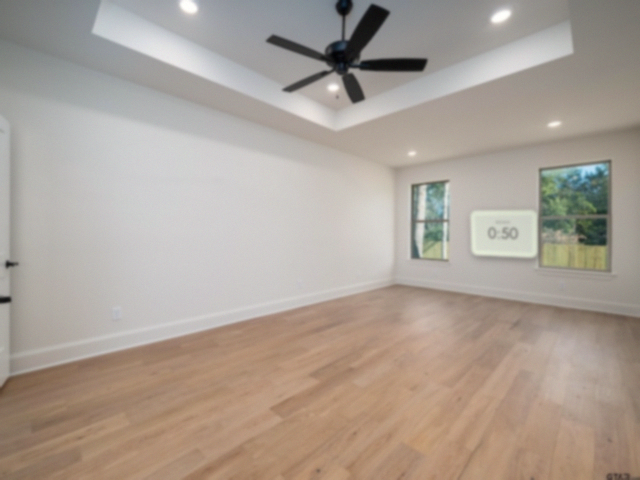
{"hour": 0, "minute": 50}
